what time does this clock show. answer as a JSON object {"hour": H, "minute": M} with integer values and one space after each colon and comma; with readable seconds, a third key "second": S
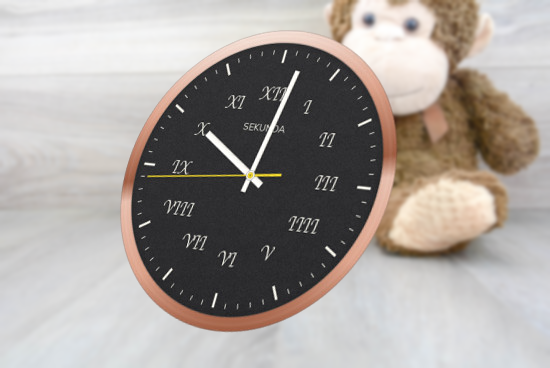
{"hour": 10, "minute": 1, "second": 44}
